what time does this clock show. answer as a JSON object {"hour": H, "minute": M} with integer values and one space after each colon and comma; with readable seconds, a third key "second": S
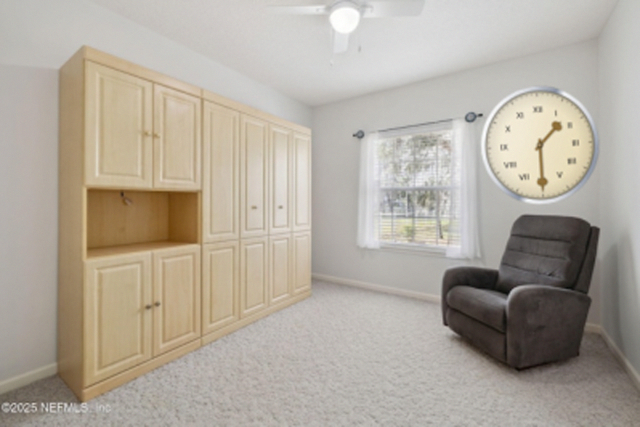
{"hour": 1, "minute": 30}
